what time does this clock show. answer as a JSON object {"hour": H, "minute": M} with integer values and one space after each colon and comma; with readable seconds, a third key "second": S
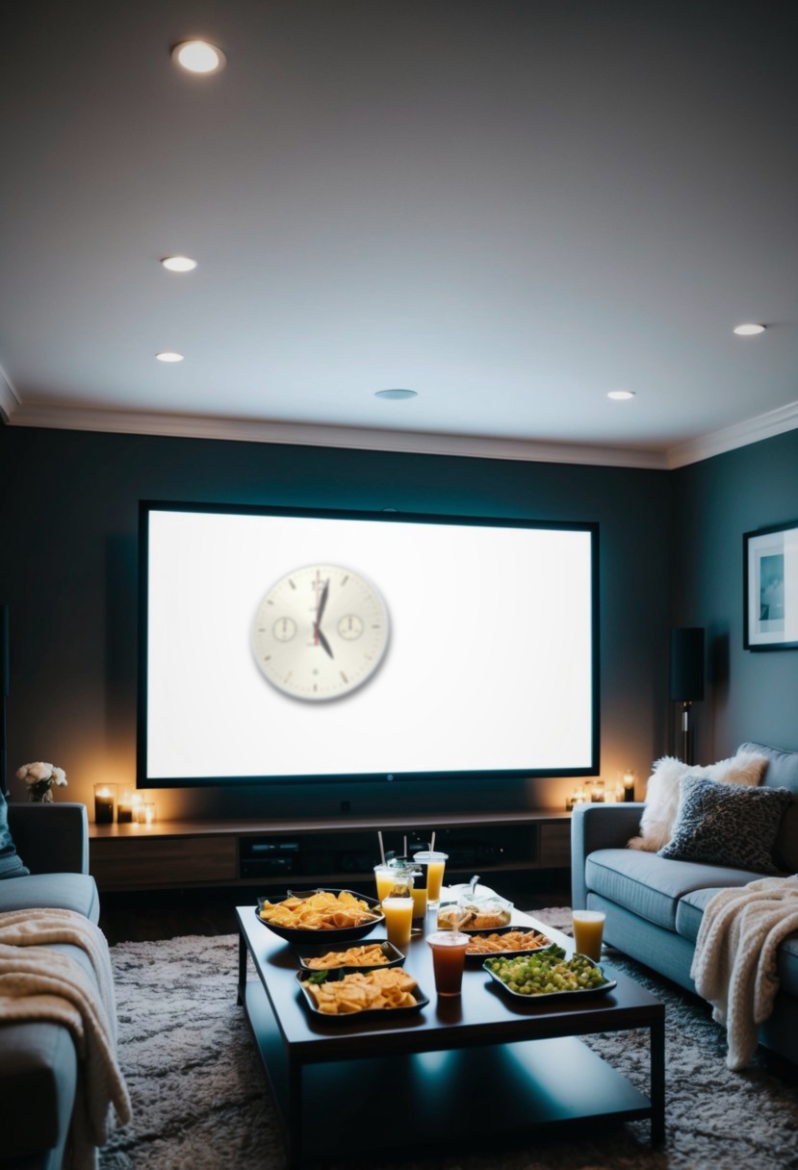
{"hour": 5, "minute": 2}
